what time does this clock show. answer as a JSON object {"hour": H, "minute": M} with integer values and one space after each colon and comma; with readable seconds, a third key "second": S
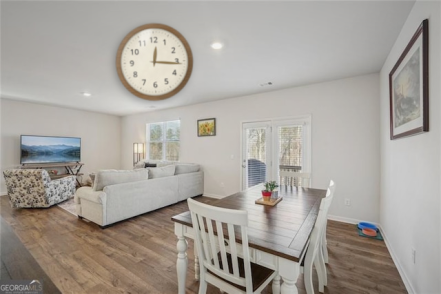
{"hour": 12, "minute": 16}
